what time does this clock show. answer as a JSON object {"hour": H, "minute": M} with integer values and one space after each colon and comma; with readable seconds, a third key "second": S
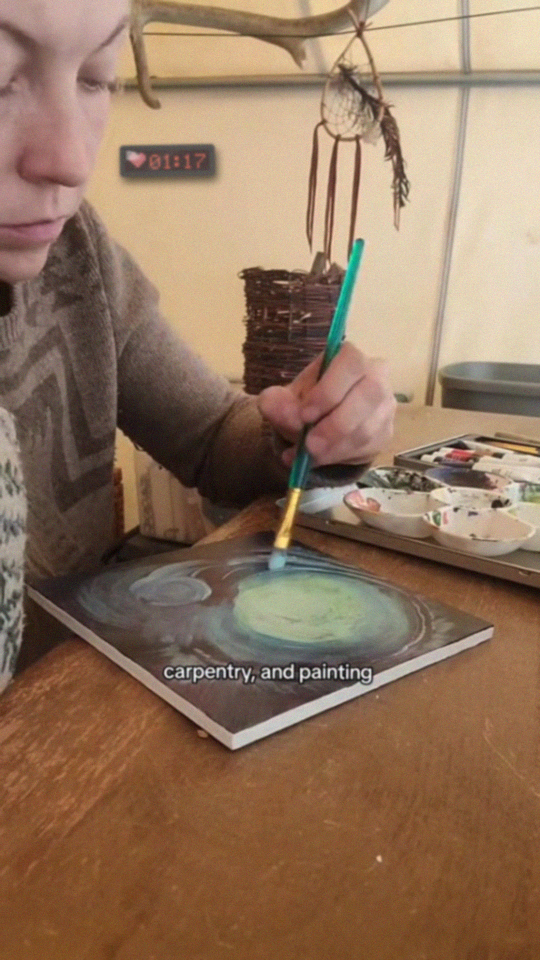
{"hour": 1, "minute": 17}
